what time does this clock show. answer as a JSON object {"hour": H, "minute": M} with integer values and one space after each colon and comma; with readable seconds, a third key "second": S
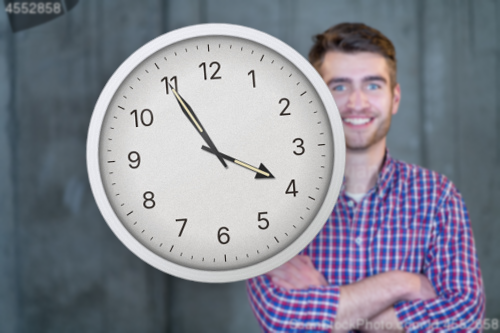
{"hour": 3, "minute": 55}
